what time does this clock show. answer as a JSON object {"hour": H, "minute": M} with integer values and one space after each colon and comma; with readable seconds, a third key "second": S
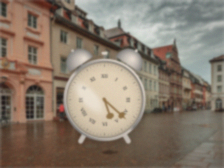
{"hour": 5, "minute": 22}
